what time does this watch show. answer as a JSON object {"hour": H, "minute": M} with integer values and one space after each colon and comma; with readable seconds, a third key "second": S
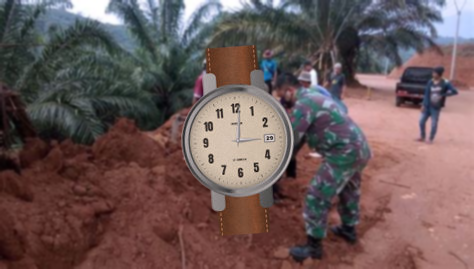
{"hour": 3, "minute": 1}
